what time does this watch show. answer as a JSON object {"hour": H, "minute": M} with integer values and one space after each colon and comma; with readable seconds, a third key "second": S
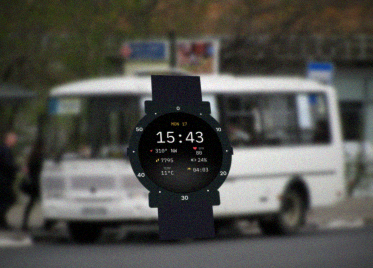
{"hour": 15, "minute": 43}
